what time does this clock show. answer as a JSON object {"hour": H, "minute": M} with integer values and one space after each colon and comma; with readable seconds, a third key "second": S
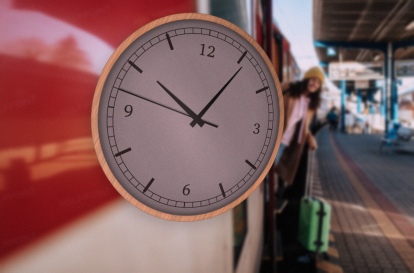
{"hour": 10, "minute": 5, "second": 47}
